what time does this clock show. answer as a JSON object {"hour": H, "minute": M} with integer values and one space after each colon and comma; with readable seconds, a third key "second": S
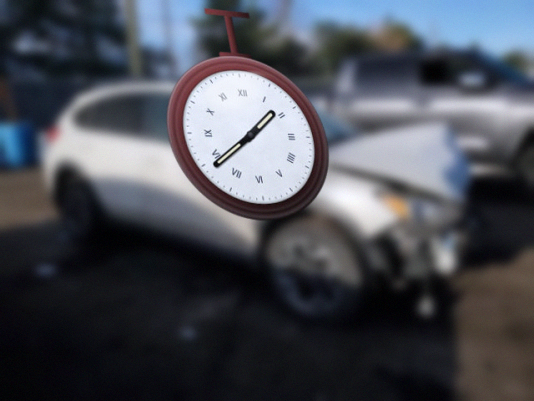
{"hour": 1, "minute": 39}
